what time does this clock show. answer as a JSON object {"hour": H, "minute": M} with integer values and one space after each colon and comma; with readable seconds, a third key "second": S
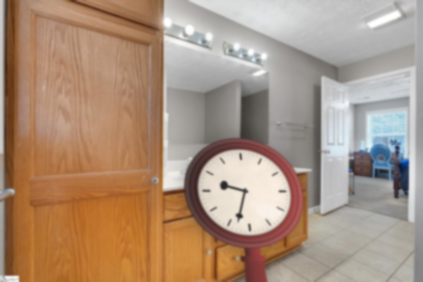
{"hour": 9, "minute": 33}
